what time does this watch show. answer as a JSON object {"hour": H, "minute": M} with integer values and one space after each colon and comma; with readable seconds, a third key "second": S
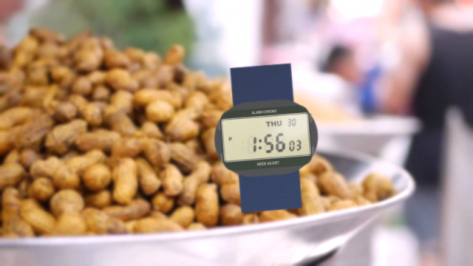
{"hour": 1, "minute": 56, "second": 3}
